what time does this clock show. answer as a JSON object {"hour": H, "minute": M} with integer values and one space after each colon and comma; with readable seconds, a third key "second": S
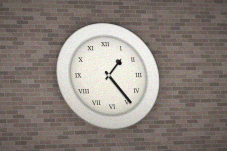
{"hour": 1, "minute": 24}
